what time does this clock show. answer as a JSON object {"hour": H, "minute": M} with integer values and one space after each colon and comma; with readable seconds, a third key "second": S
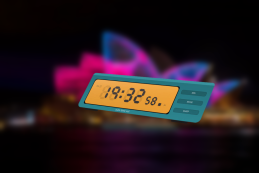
{"hour": 19, "minute": 32, "second": 58}
